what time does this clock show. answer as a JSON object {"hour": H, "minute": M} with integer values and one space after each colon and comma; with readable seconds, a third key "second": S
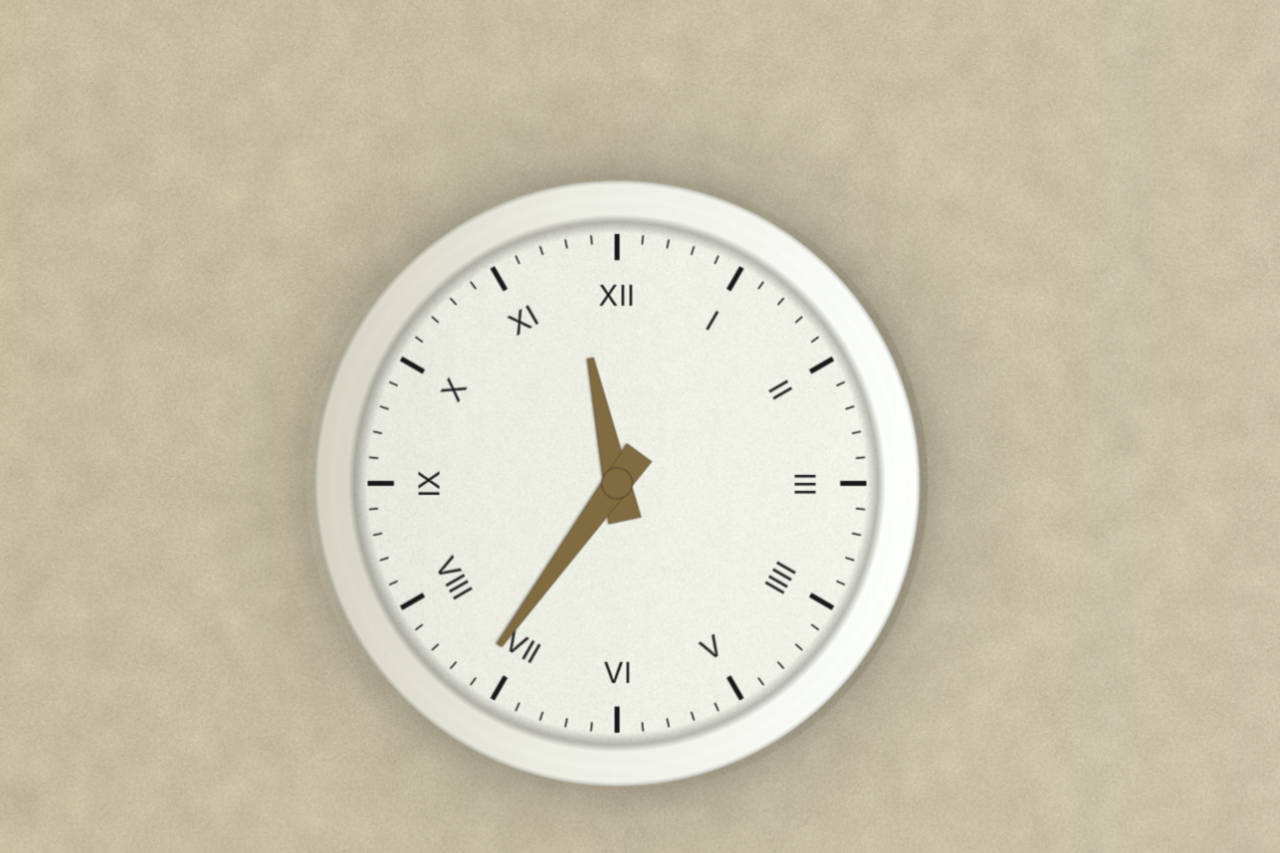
{"hour": 11, "minute": 36}
